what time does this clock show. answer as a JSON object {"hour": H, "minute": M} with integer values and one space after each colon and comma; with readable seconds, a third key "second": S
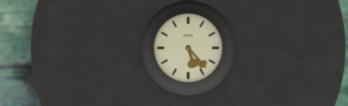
{"hour": 5, "minute": 23}
